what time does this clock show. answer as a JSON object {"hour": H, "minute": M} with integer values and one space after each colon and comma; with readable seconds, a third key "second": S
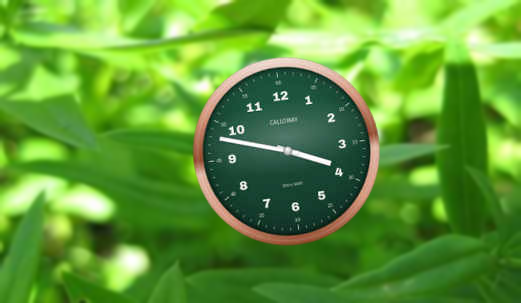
{"hour": 3, "minute": 48}
